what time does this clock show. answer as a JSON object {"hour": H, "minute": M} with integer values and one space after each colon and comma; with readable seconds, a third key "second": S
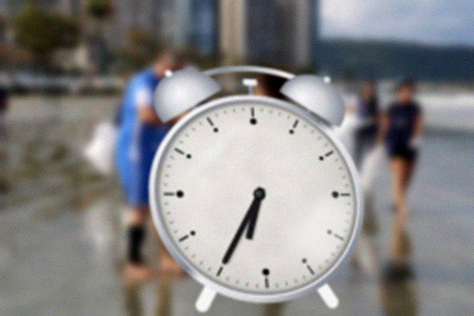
{"hour": 6, "minute": 35}
